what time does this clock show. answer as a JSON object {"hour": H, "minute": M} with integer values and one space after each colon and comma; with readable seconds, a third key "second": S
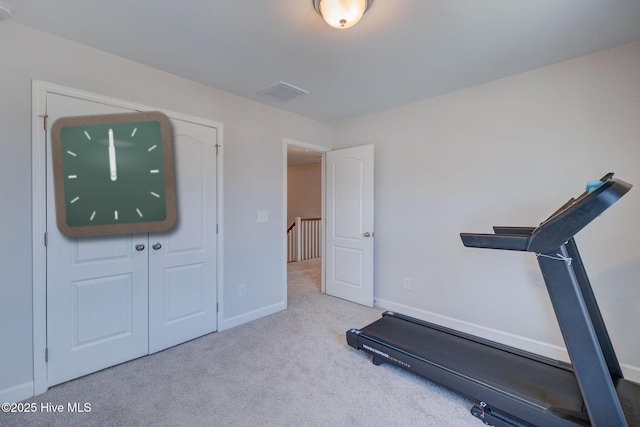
{"hour": 12, "minute": 0}
